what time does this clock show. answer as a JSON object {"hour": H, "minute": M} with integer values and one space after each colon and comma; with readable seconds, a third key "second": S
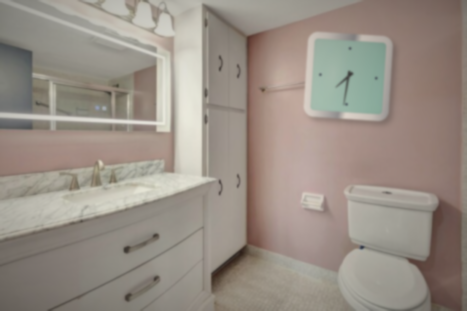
{"hour": 7, "minute": 31}
